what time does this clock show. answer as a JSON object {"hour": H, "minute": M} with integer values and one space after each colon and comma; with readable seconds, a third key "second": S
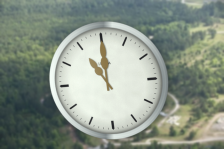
{"hour": 11, "minute": 0}
